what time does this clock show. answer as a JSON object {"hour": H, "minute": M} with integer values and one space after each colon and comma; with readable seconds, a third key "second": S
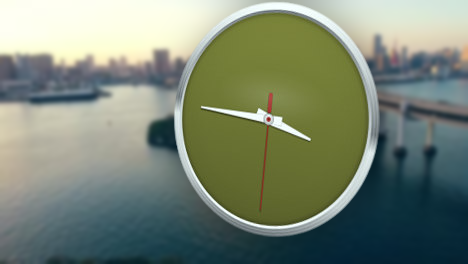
{"hour": 3, "minute": 46, "second": 31}
